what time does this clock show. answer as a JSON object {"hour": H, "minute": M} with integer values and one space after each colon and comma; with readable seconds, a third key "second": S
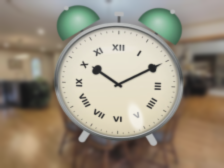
{"hour": 10, "minute": 10}
